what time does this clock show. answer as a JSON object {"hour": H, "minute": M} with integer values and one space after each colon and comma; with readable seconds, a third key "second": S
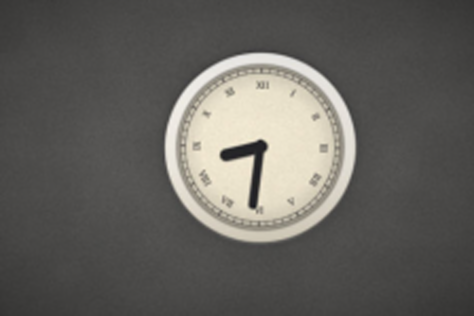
{"hour": 8, "minute": 31}
